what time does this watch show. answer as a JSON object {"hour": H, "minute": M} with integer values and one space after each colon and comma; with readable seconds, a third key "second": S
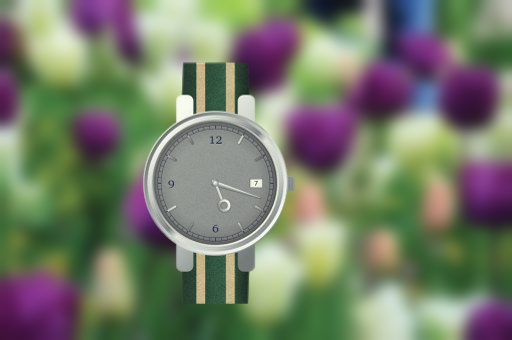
{"hour": 5, "minute": 18}
